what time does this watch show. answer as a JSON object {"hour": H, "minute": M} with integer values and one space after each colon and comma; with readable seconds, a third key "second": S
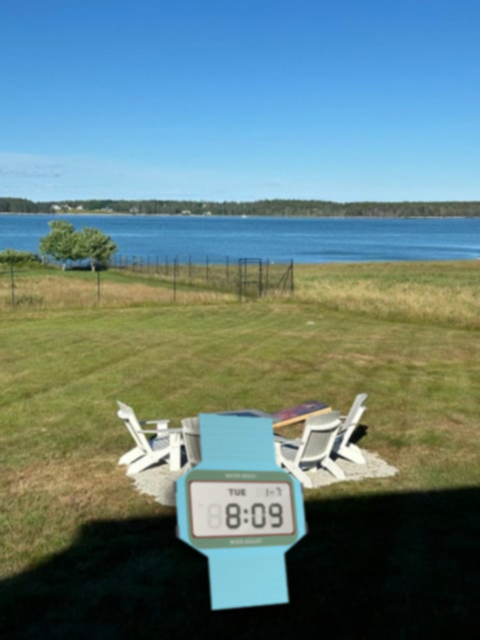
{"hour": 8, "minute": 9}
